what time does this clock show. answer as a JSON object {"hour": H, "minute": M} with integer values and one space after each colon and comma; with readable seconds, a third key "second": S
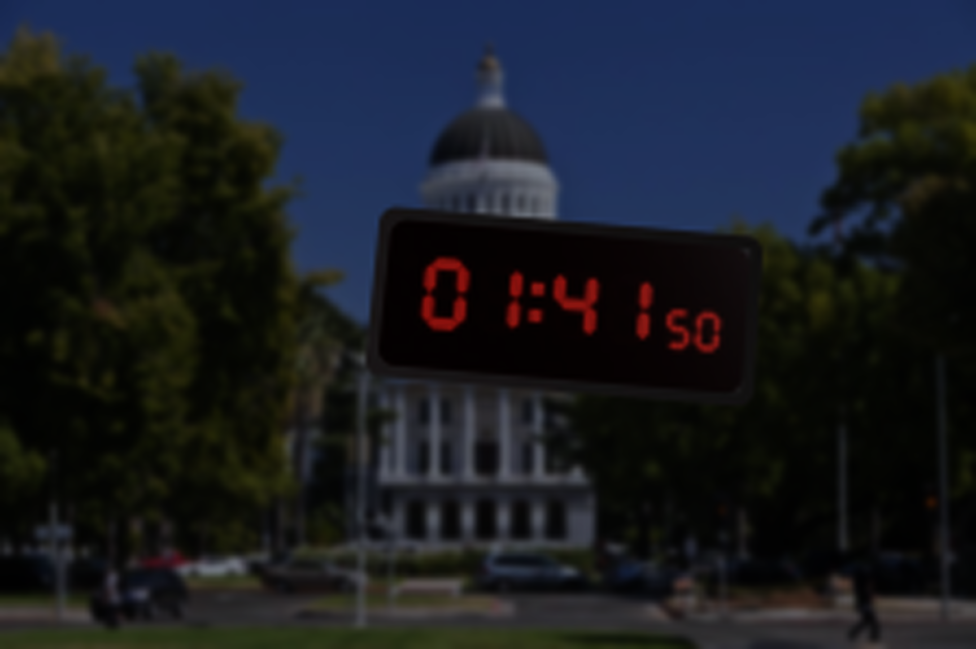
{"hour": 1, "minute": 41, "second": 50}
